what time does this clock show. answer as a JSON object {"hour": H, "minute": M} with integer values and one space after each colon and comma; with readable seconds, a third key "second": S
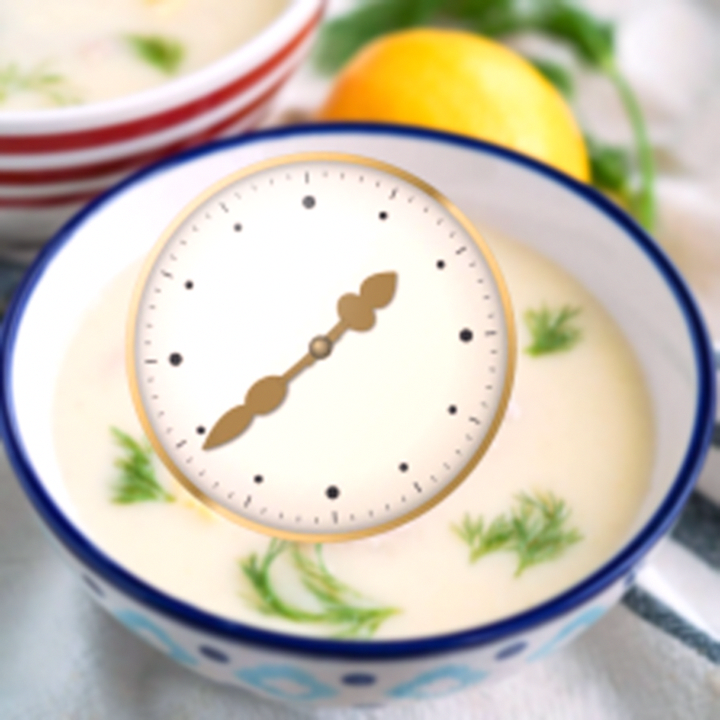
{"hour": 1, "minute": 39}
